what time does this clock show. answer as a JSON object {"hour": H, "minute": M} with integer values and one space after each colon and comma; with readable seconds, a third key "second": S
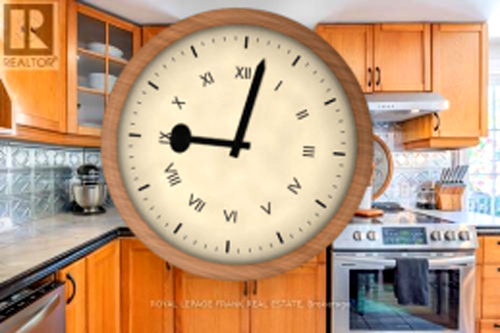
{"hour": 9, "minute": 2}
